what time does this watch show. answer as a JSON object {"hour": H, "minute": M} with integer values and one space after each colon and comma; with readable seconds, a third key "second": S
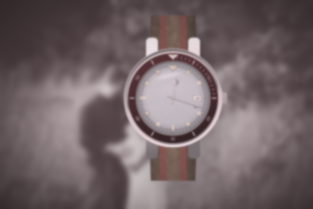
{"hour": 12, "minute": 18}
